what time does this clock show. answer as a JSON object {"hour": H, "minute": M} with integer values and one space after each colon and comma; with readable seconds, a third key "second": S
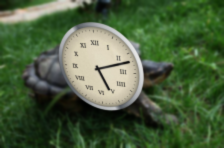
{"hour": 5, "minute": 12}
